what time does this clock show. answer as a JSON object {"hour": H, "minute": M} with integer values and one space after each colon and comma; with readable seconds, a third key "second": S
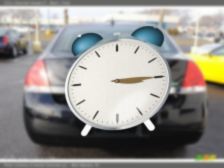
{"hour": 3, "minute": 15}
